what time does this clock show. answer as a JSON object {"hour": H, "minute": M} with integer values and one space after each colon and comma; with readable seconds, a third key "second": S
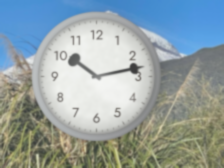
{"hour": 10, "minute": 13}
